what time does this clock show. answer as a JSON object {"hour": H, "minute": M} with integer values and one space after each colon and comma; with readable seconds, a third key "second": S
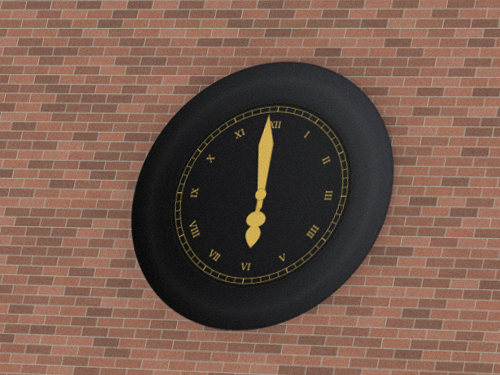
{"hour": 5, "minute": 59}
